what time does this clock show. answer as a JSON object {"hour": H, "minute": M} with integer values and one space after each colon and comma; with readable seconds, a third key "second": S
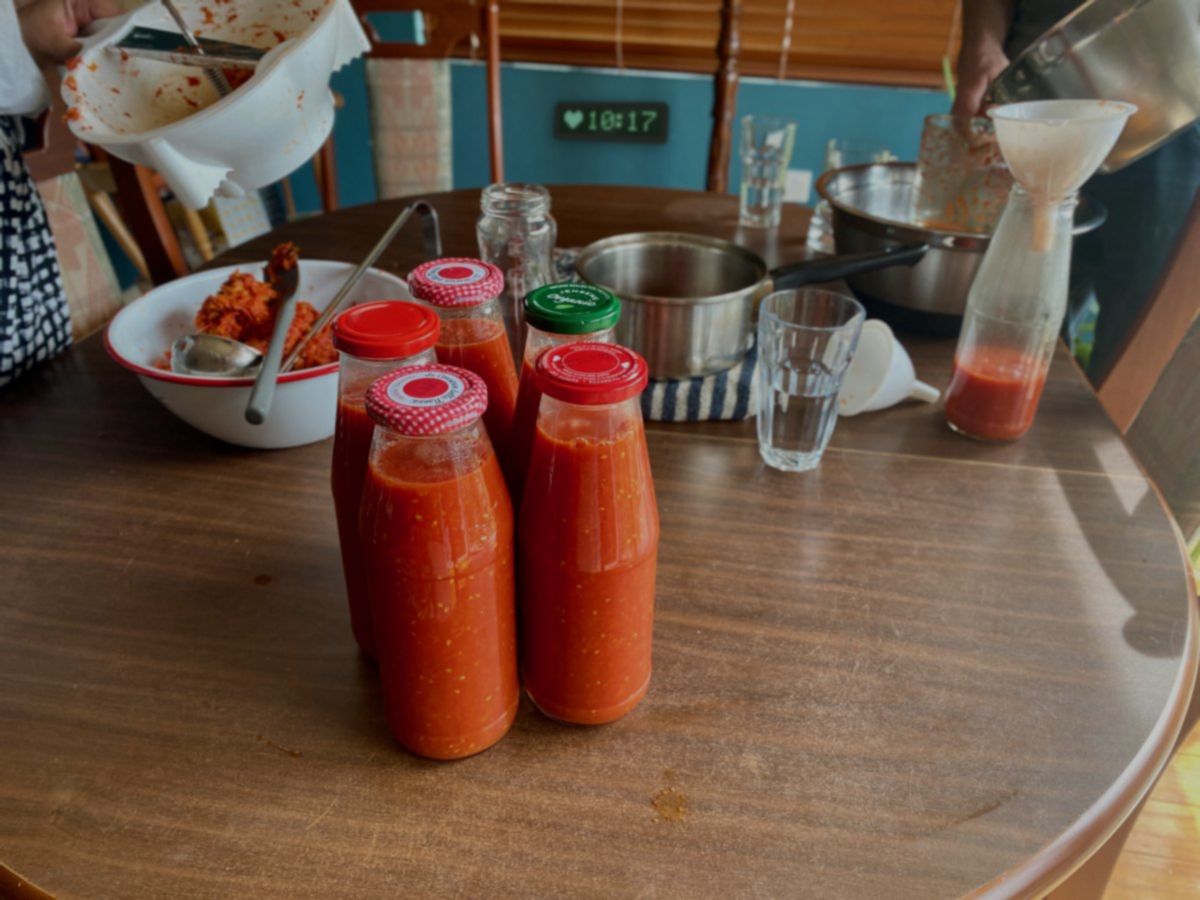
{"hour": 10, "minute": 17}
